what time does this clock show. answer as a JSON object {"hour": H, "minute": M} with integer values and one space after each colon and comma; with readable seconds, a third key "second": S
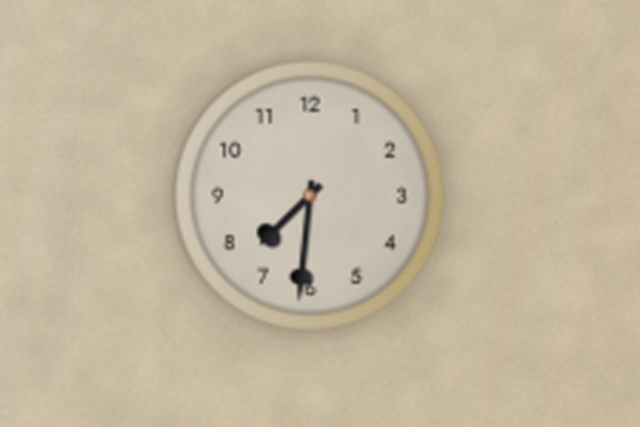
{"hour": 7, "minute": 31}
